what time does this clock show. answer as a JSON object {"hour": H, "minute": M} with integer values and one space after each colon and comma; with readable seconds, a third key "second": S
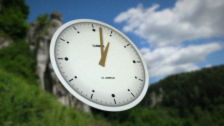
{"hour": 1, "minute": 2}
